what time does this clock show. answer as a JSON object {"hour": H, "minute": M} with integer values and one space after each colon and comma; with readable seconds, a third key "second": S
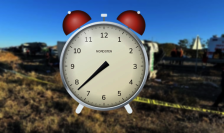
{"hour": 7, "minute": 38}
